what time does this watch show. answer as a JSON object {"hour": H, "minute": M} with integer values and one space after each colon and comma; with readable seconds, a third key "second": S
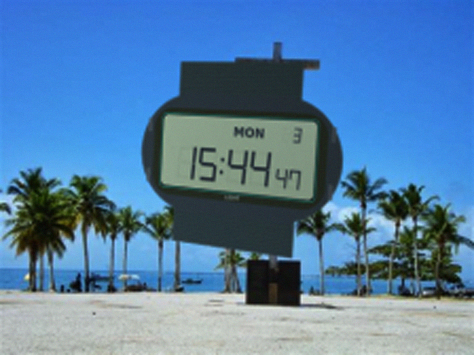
{"hour": 15, "minute": 44, "second": 47}
